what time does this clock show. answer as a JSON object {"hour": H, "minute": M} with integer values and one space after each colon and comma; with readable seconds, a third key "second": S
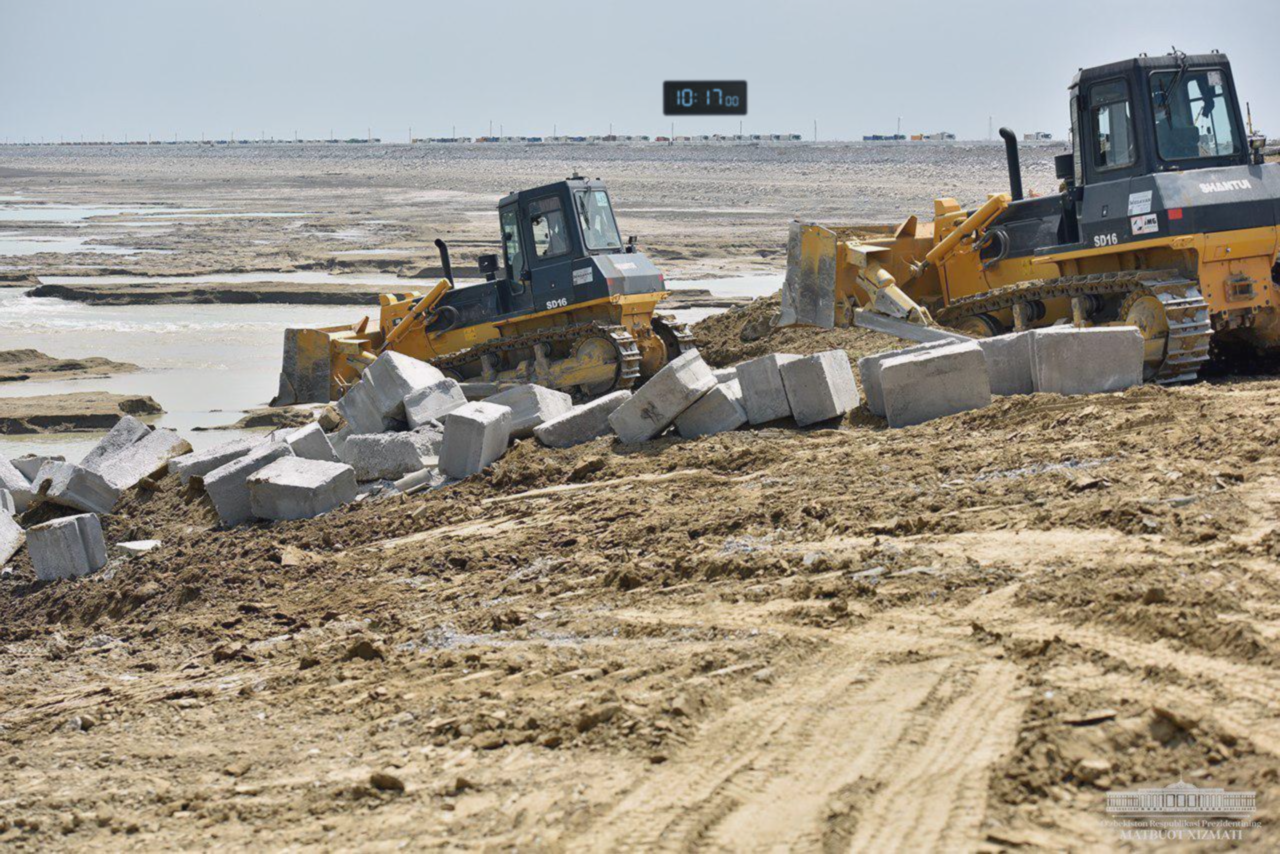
{"hour": 10, "minute": 17}
